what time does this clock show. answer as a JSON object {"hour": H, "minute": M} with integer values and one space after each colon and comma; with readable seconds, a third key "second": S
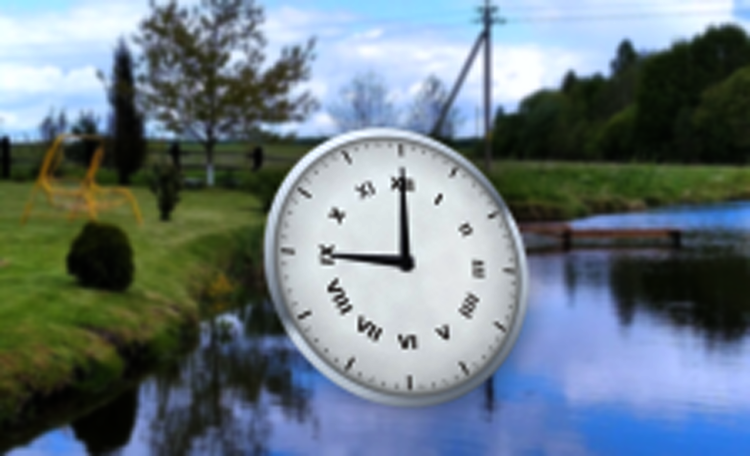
{"hour": 9, "minute": 0}
